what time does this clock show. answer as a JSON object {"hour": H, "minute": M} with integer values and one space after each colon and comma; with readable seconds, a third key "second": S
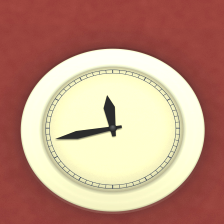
{"hour": 11, "minute": 43}
